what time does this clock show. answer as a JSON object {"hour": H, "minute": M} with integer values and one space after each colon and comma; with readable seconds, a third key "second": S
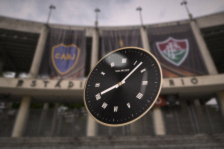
{"hour": 8, "minute": 7}
